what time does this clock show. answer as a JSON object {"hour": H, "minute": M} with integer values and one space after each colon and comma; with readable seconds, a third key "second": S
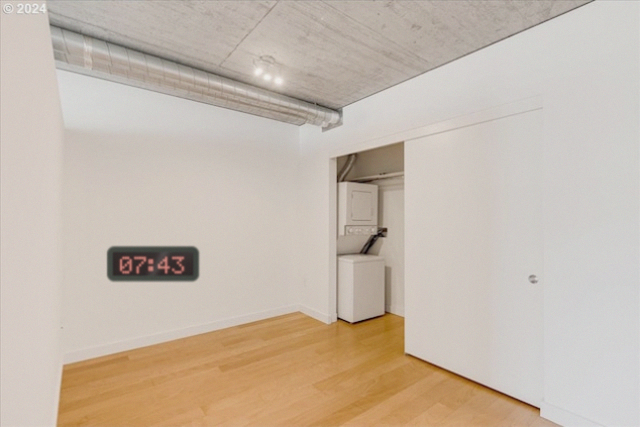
{"hour": 7, "minute": 43}
